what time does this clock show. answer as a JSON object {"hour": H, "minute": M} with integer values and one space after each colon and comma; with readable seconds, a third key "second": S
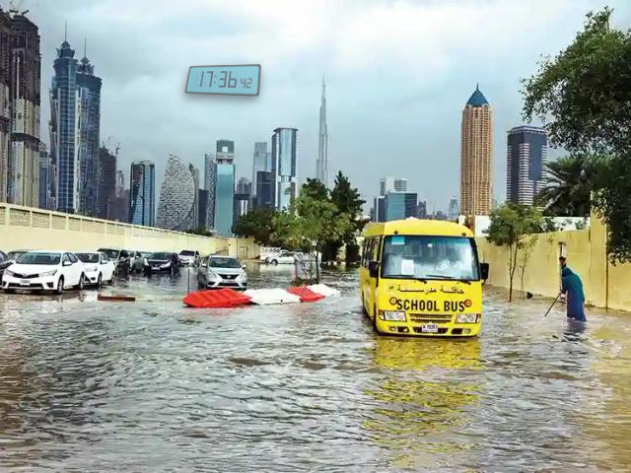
{"hour": 17, "minute": 36, "second": 42}
